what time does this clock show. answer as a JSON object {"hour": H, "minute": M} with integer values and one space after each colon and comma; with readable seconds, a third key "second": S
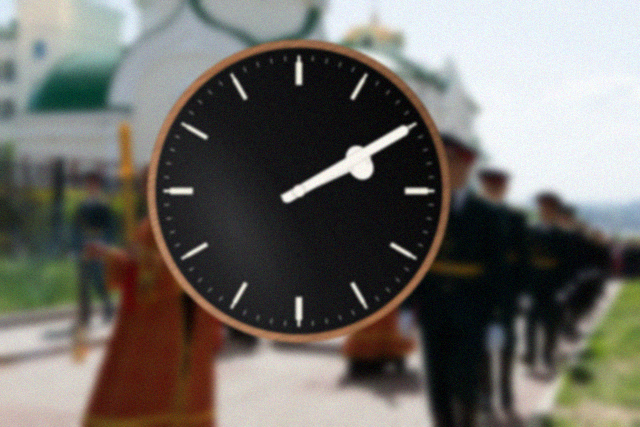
{"hour": 2, "minute": 10}
